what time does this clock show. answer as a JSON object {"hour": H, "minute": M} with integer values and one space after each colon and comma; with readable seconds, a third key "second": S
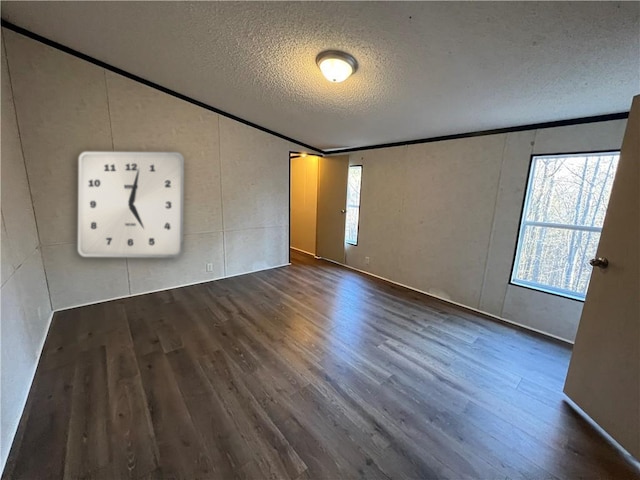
{"hour": 5, "minute": 2}
